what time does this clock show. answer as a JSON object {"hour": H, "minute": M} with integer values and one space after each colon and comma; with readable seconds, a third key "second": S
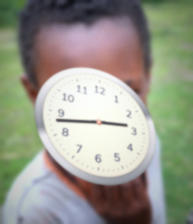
{"hour": 2, "minute": 43}
